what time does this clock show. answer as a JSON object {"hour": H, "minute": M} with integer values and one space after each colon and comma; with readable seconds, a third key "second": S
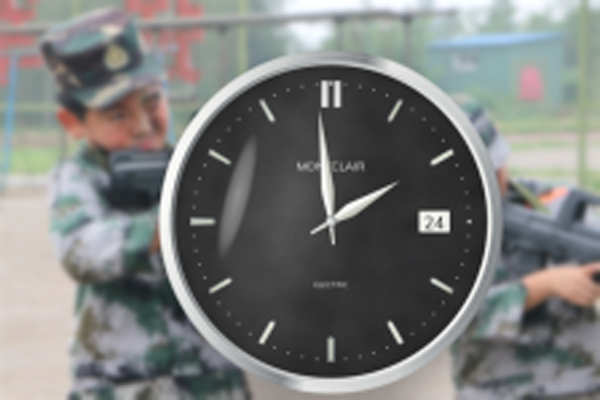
{"hour": 1, "minute": 59}
